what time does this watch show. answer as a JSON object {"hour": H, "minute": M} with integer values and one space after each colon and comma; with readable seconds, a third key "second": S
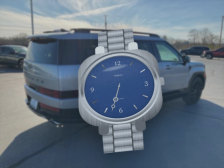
{"hour": 6, "minute": 33}
